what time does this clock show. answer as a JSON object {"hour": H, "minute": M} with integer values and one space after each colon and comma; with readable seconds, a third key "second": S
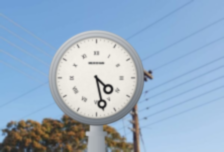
{"hour": 4, "minute": 28}
